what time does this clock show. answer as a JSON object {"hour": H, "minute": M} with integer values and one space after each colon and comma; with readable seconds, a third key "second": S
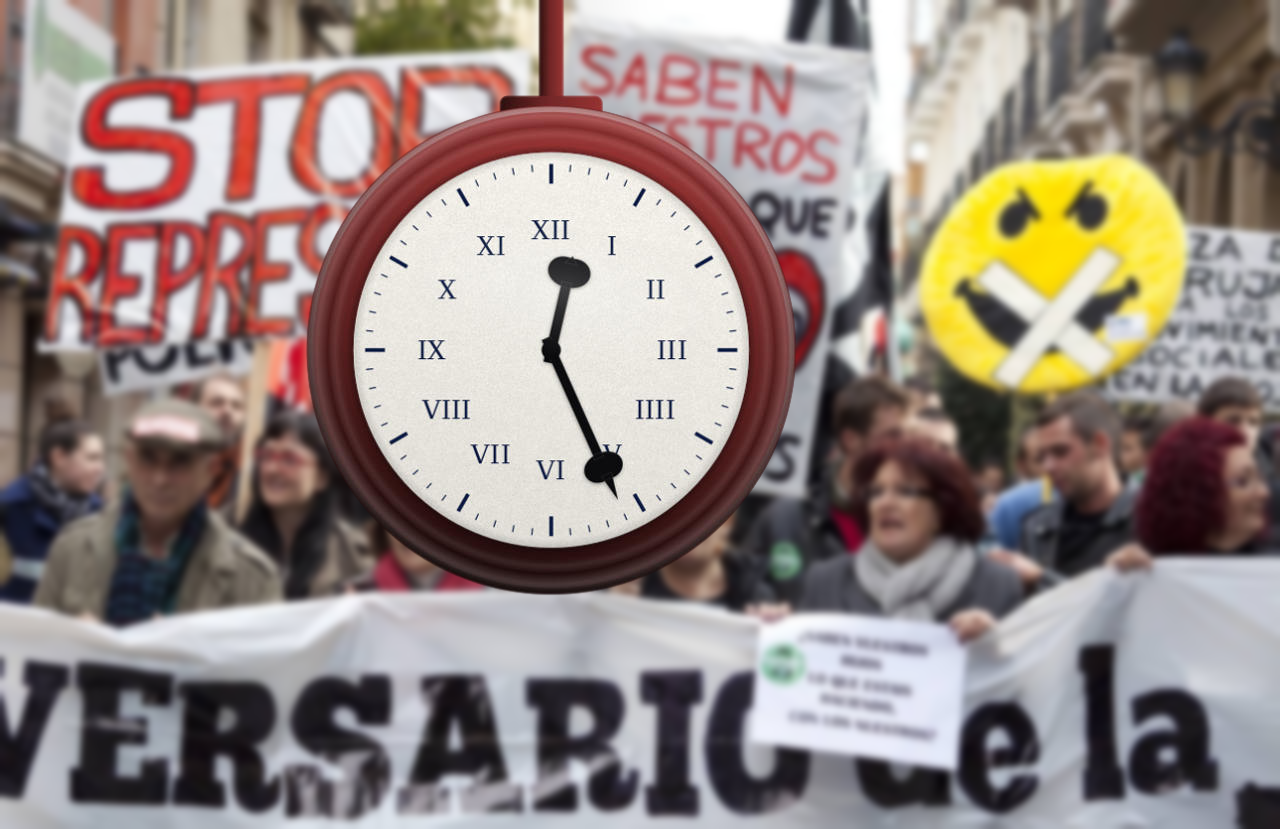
{"hour": 12, "minute": 26}
